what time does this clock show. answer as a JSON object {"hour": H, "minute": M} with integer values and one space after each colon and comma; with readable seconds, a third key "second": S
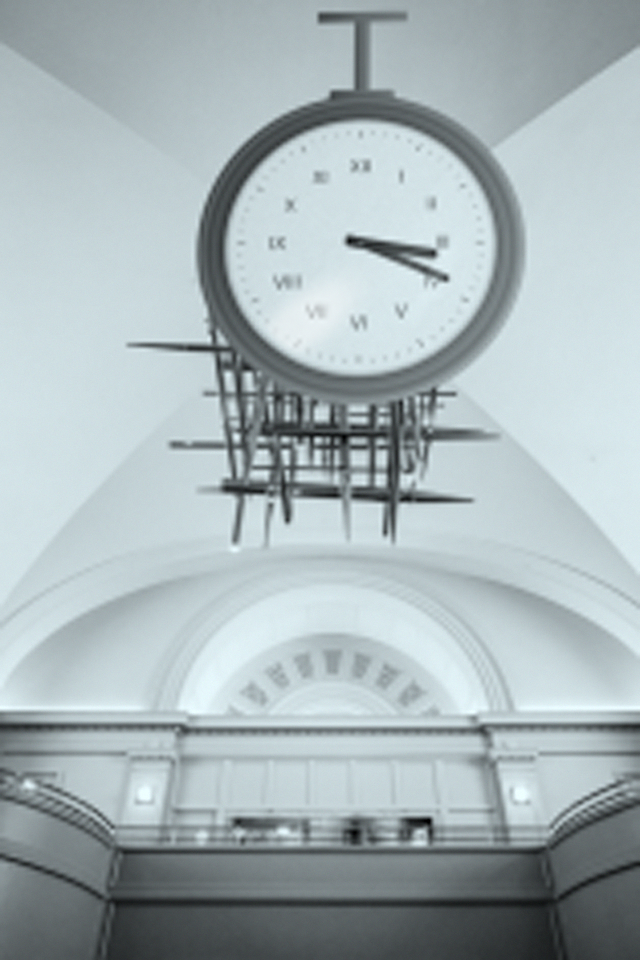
{"hour": 3, "minute": 19}
